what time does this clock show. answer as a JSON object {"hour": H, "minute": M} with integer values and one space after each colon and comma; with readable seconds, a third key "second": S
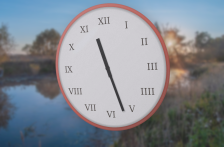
{"hour": 11, "minute": 27}
